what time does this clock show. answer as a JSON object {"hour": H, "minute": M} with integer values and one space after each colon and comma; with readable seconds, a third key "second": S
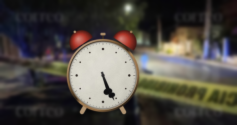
{"hour": 5, "minute": 26}
